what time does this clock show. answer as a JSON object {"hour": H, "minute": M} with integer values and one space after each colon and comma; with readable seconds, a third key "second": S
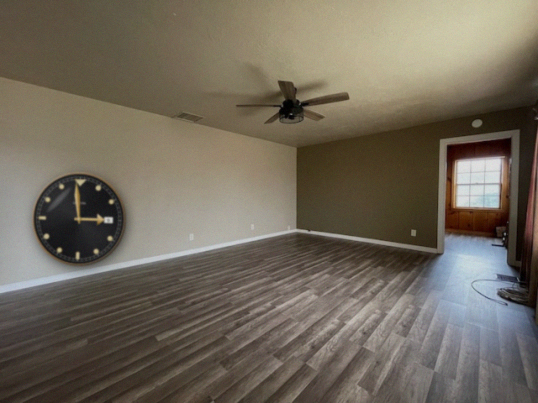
{"hour": 2, "minute": 59}
